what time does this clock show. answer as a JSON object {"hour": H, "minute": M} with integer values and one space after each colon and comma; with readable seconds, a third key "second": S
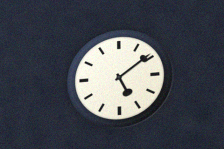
{"hour": 5, "minute": 9}
